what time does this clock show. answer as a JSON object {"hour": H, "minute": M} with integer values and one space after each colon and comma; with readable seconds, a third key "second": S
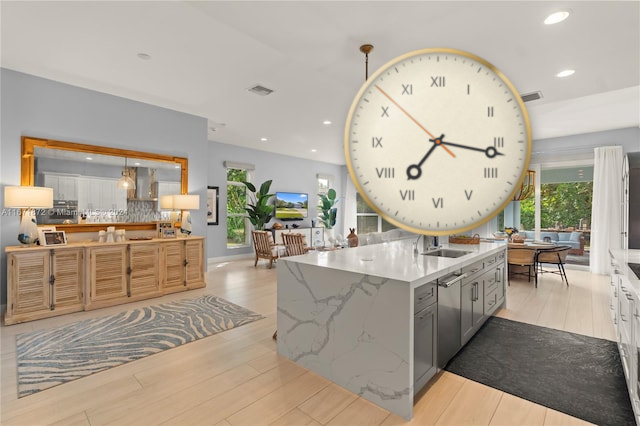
{"hour": 7, "minute": 16, "second": 52}
